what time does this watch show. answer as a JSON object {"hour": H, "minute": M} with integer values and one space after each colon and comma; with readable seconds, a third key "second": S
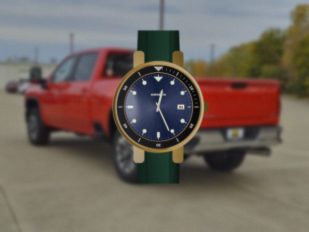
{"hour": 12, "minute": 26}
